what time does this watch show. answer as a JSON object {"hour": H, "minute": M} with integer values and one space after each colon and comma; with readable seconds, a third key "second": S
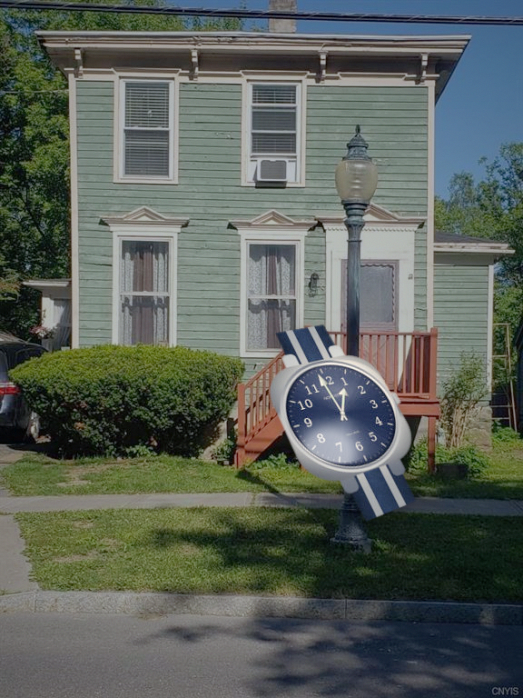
{"hour": 12, "minute": 59}
